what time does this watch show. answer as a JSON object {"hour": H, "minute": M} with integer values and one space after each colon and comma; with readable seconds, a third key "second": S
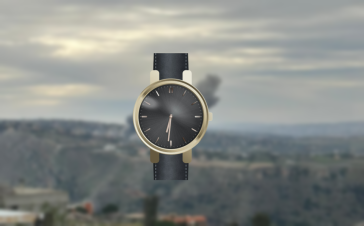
{"hour": 6, "minute": 31}
